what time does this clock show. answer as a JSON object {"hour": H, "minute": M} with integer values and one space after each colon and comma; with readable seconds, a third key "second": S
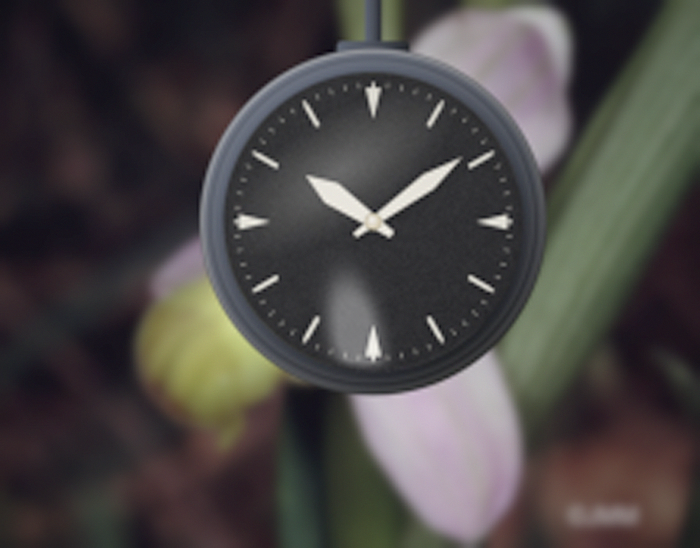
{"hour": 10, "minute": 9}
